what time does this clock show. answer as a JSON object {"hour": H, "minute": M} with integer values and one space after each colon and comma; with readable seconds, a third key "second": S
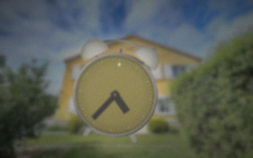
{"hour": 4, "minute": 36}
